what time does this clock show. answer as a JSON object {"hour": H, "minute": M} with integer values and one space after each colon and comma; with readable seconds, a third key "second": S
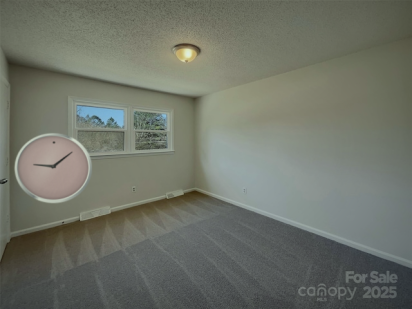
{"hour": 9, "minute": 8}
